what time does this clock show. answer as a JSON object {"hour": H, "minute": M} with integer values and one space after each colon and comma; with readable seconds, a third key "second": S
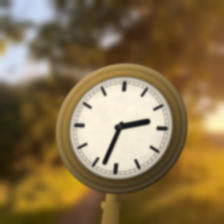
{"hour": 2, "minute": 33}
